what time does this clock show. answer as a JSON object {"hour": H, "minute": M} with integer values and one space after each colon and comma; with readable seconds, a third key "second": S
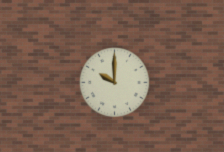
{"hour": 10, "minute": 0}
